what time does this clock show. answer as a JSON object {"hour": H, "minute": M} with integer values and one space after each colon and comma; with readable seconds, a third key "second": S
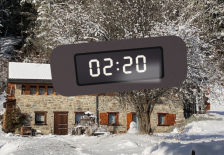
{"hour": 2, "minute": 20}
